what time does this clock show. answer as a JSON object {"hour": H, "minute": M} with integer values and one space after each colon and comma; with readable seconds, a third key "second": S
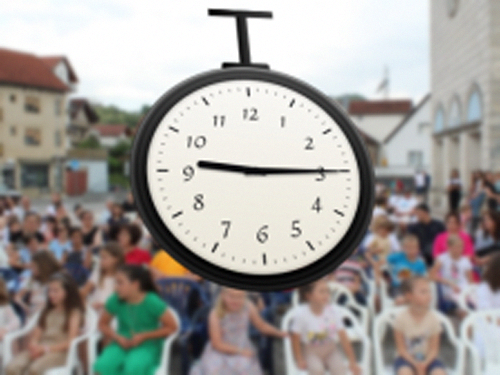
{"hour": 9, "minute": 15}
